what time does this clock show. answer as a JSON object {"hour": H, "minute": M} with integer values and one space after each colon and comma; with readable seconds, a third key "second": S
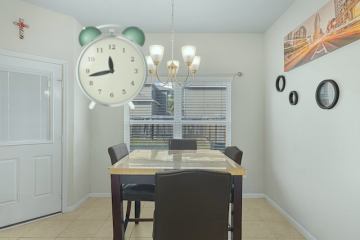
{"hour": 11, "minute": 43}
